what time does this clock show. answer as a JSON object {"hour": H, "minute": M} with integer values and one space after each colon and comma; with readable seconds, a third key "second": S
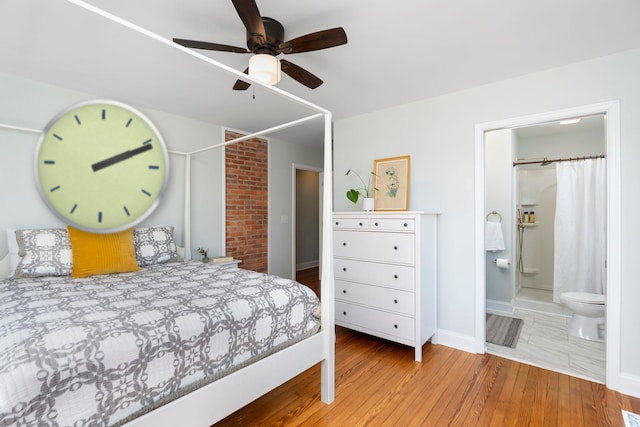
{"hour": 2, "minute": 11}
